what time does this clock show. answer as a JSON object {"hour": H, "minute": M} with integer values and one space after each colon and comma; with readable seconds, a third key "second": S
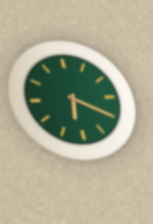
{"hour": 6, "minute": 20}
